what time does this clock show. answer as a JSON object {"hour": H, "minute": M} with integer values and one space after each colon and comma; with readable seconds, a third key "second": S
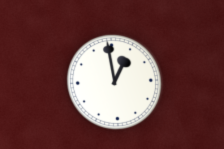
{"hour": 12, "minute": 59}
